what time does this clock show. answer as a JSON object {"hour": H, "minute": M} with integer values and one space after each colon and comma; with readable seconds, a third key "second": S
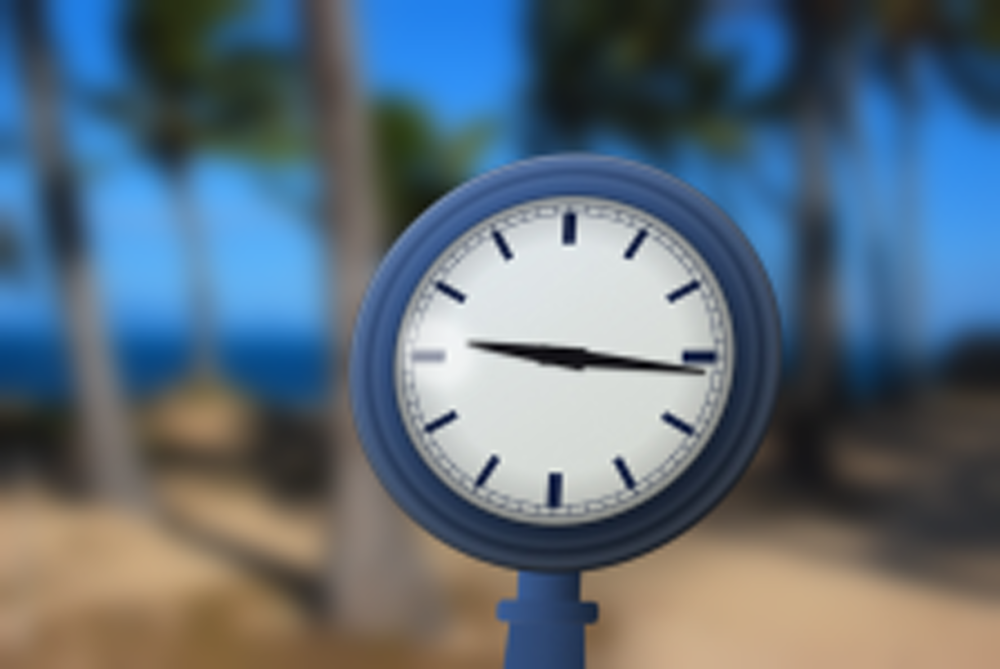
{"hour": 9, "minute": 16}
